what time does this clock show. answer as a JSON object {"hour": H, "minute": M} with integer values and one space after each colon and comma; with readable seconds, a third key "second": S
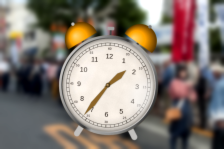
{"hour": 1, "minute": 36}
